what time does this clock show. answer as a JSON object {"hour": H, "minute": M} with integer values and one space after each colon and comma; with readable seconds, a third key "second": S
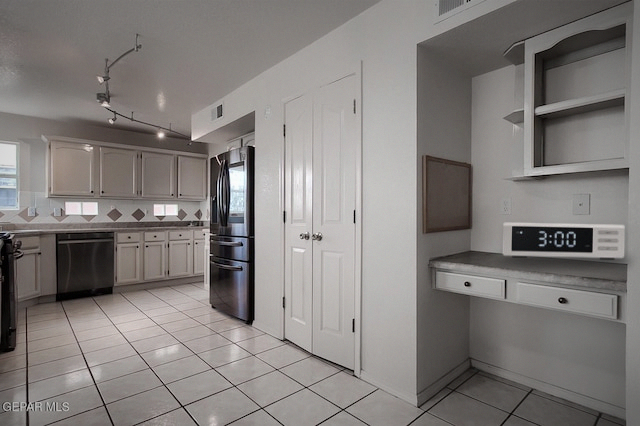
{"hour": 3, "minute": 0}
